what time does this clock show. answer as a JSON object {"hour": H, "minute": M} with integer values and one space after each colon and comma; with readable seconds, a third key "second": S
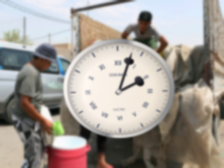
{"hour": 2, "minute": 3}
